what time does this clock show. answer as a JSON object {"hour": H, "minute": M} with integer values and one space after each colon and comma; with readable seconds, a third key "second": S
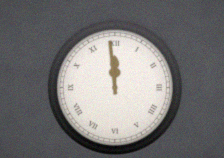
{"hour": 11, "minute": 59}
